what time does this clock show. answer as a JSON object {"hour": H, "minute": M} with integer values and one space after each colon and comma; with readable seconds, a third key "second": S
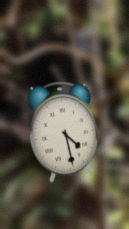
{"hour": 4, "minute": 29}
